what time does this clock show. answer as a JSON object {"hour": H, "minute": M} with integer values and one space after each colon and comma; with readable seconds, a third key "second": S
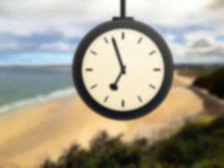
{"hour": 6, "minute": 57}
